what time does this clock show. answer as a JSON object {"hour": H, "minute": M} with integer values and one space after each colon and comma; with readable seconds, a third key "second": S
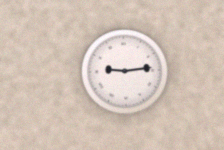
{"hour": 9, "minute": 14}
